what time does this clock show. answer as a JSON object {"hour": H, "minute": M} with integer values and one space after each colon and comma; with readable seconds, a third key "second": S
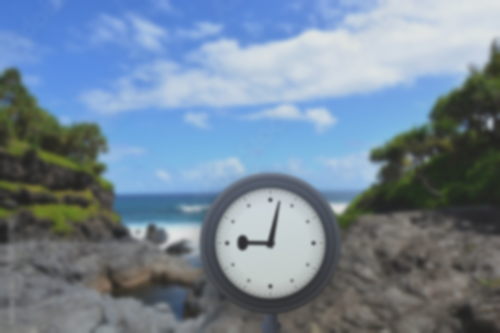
{"hour": 9, "minute": 2}
